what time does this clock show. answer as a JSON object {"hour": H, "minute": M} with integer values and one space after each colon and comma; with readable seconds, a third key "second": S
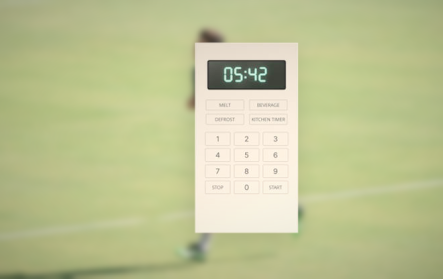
{"hour": 5, "minute": 42}
